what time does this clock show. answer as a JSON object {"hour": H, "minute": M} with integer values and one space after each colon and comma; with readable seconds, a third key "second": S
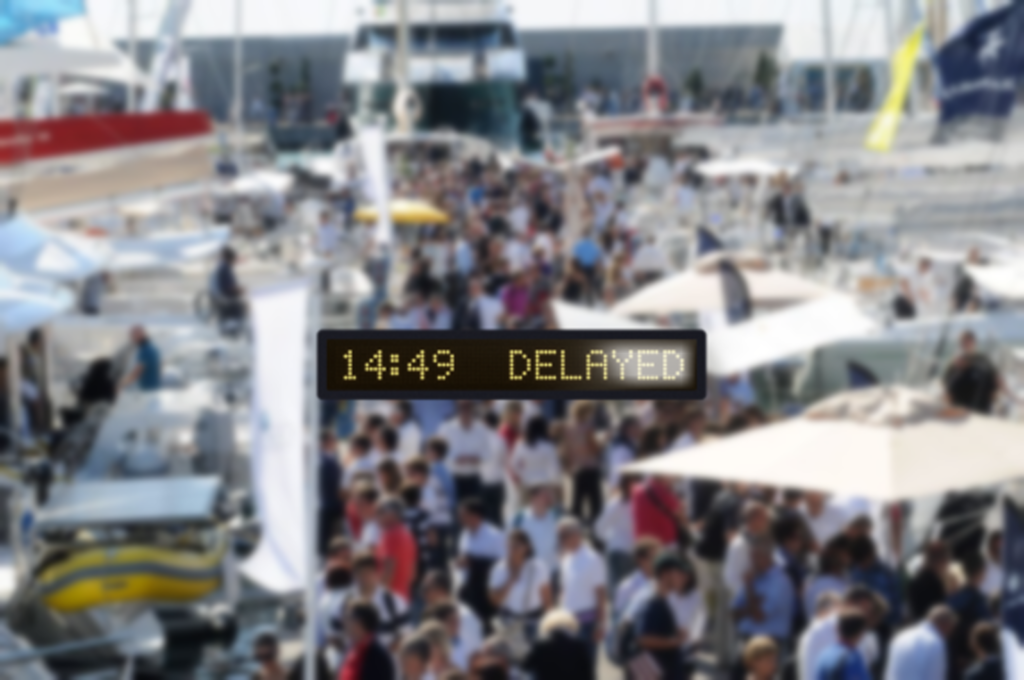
{"hour": 14, "minute": 49}
